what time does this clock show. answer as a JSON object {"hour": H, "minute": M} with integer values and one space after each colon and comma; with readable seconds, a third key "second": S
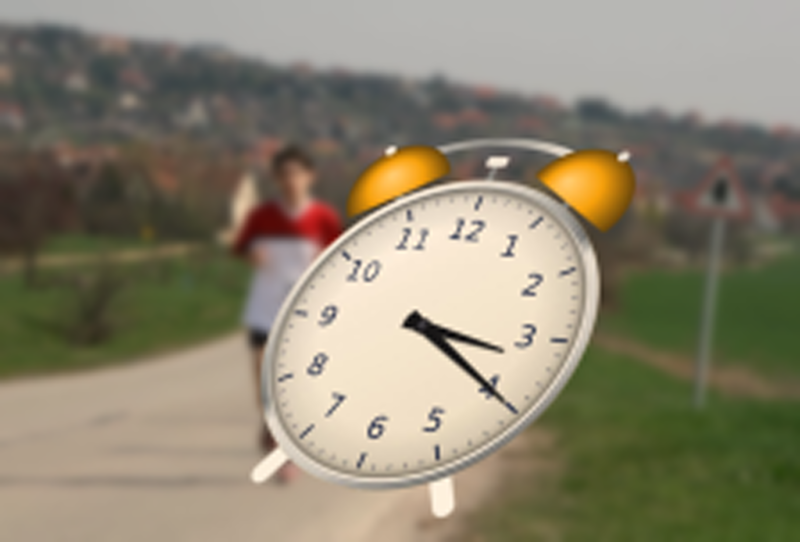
{"hour": 3, "minute": 20}
